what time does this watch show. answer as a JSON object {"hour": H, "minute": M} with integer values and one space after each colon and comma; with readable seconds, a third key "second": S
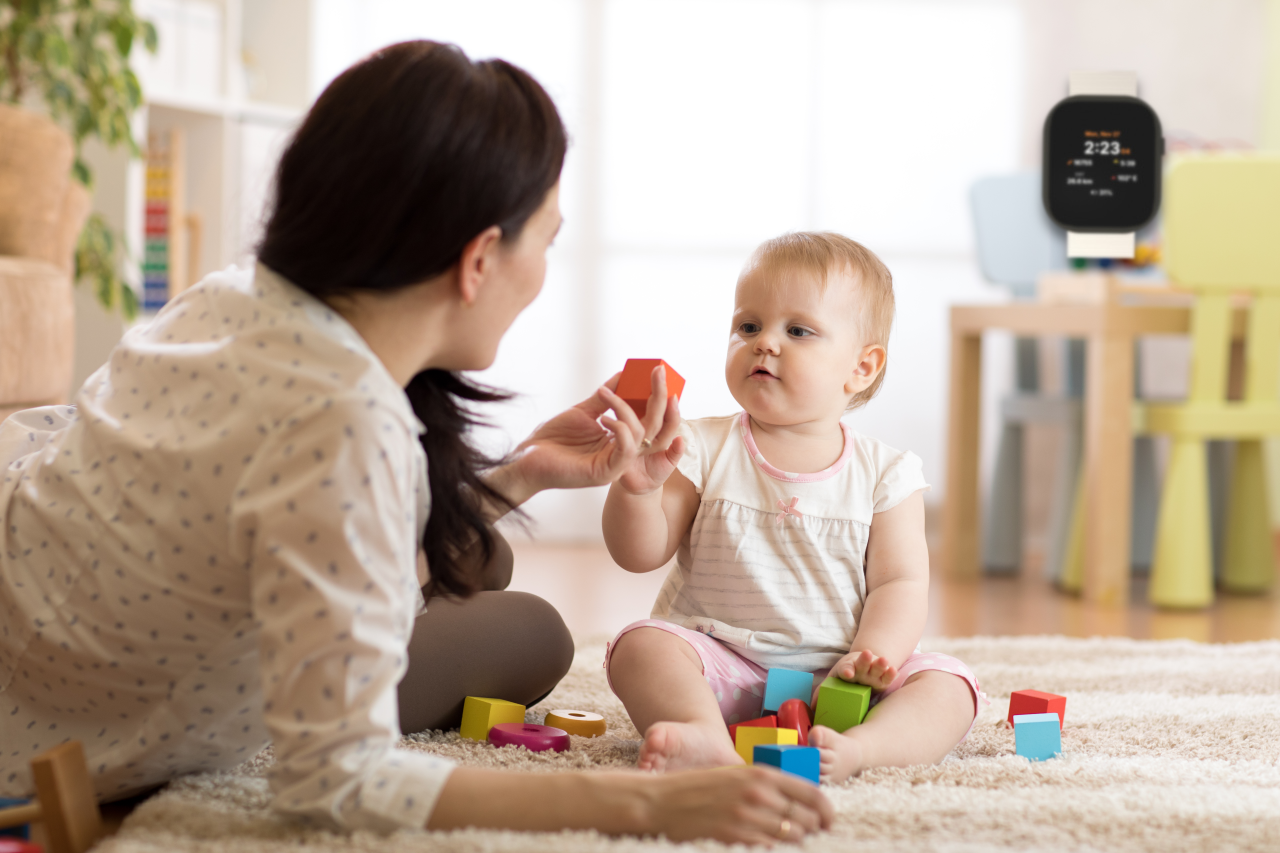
{"hour": 2, "minute": 23}
